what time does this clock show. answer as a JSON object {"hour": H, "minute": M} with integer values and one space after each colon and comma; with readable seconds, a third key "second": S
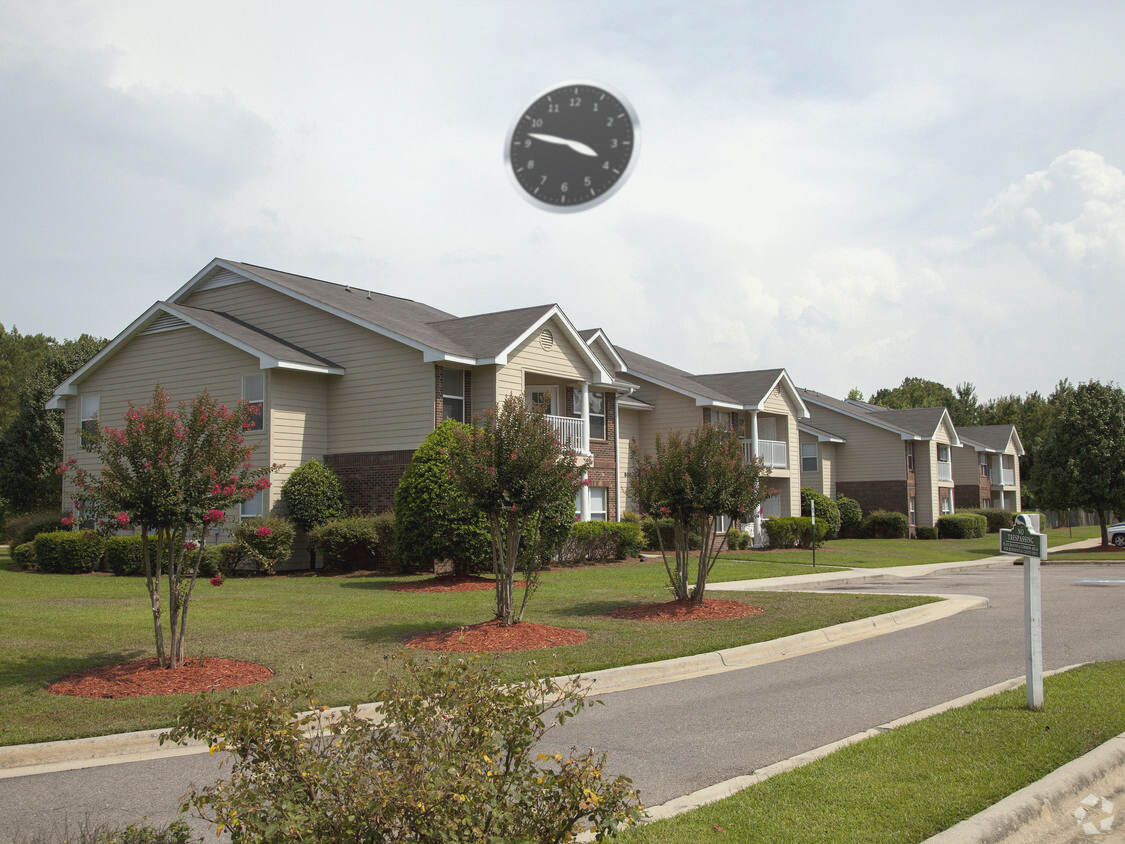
{"hour": 3, "minute": 47}
